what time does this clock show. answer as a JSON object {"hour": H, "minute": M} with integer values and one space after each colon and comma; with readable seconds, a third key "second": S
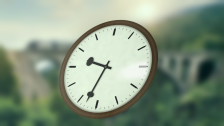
{"hour": 9, "minute": 33}
